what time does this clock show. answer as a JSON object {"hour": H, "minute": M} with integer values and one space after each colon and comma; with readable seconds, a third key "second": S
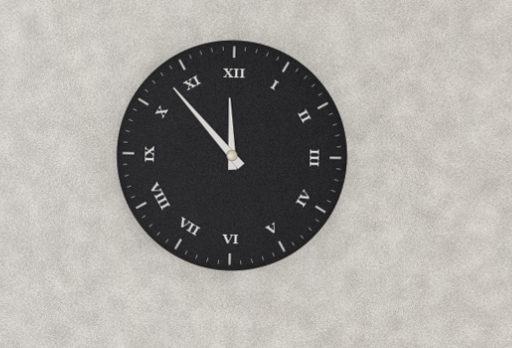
{"hour": 11, "minute": 53}
